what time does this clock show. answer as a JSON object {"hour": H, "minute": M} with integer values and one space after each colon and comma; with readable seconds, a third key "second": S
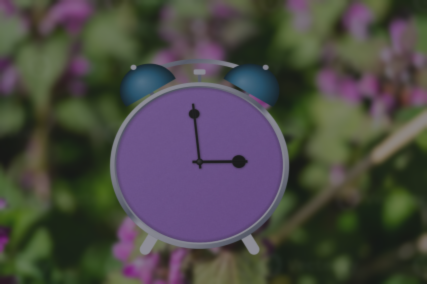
{"hour": 2, "minute": 59}
